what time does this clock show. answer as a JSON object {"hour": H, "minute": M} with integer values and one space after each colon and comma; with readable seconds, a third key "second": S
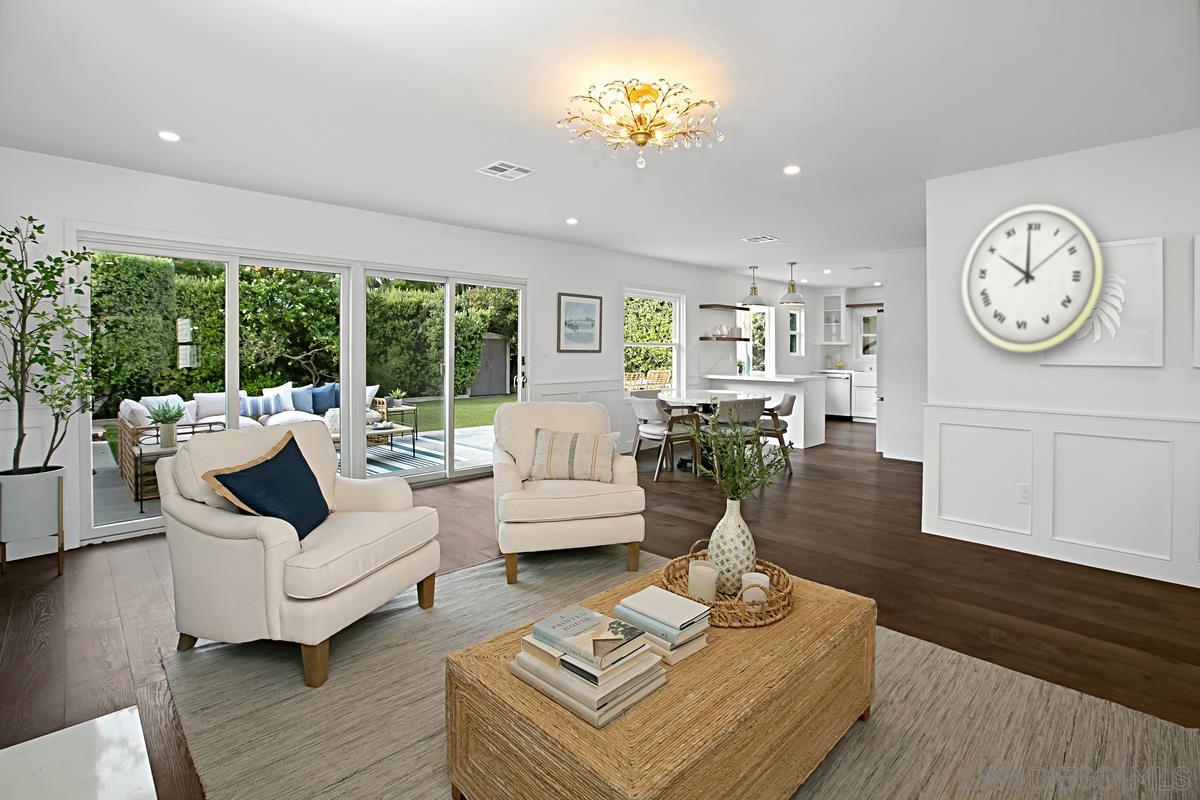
{"hour": 9, "minute": 59, "second": 8}
